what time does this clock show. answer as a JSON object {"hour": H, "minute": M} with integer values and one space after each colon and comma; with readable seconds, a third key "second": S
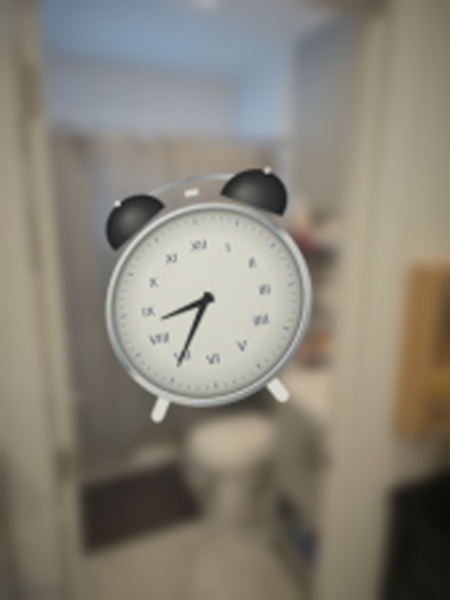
{"hour": 8, "minute": 35}
